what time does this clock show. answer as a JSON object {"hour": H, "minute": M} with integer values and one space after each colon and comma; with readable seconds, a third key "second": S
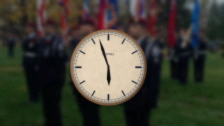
{"hour": 5, "minute": 57}
